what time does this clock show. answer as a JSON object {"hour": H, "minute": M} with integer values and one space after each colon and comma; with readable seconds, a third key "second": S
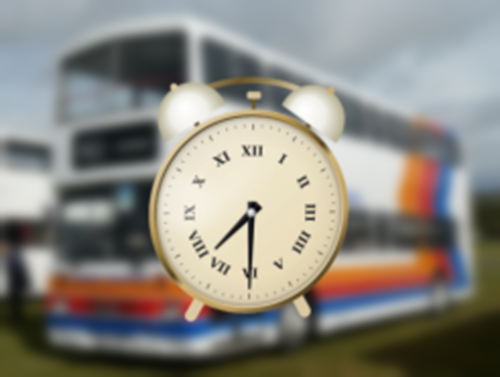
{"hour": 7, "minute": 30}
